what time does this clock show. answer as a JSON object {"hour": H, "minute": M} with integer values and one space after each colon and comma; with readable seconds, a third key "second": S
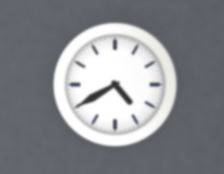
{"hour": 4, "minute": 40}
